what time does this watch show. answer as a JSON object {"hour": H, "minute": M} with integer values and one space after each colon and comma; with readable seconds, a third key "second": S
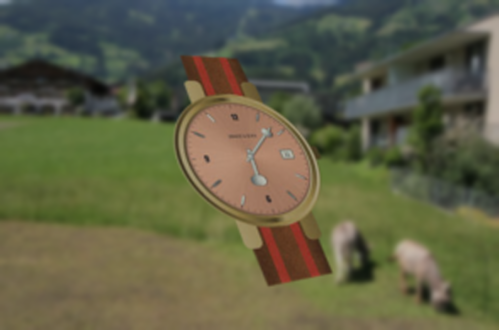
{"hour": 6, "minute": 8}
